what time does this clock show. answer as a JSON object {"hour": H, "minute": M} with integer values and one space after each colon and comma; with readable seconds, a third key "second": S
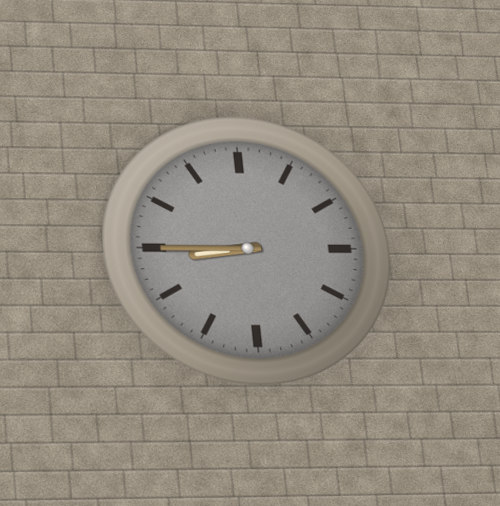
{"hour": 8, "minute": 45}
